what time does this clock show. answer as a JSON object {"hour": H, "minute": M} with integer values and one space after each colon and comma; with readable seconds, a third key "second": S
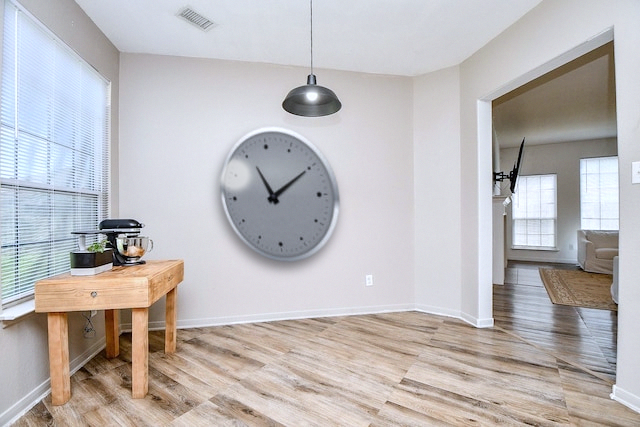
{"hour": 11, "minute": 10}
